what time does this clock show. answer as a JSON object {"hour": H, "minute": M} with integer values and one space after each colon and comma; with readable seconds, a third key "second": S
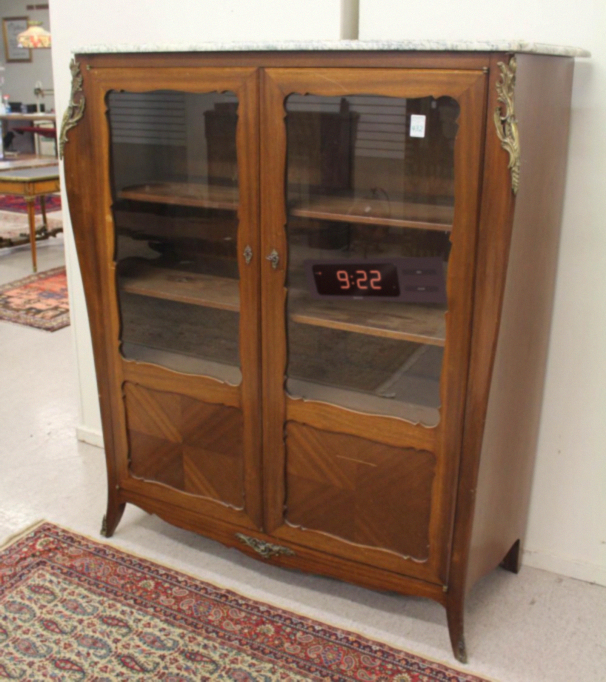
{"hour": 9, "minute": 22}
